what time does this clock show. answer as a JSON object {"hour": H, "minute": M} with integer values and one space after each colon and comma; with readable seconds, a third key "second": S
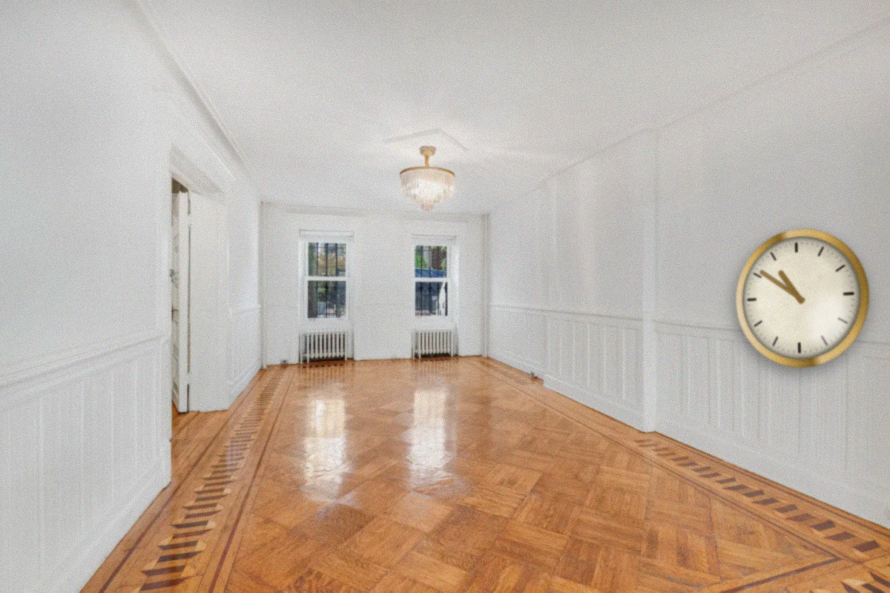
{"hour": 10, "minute": 51}
